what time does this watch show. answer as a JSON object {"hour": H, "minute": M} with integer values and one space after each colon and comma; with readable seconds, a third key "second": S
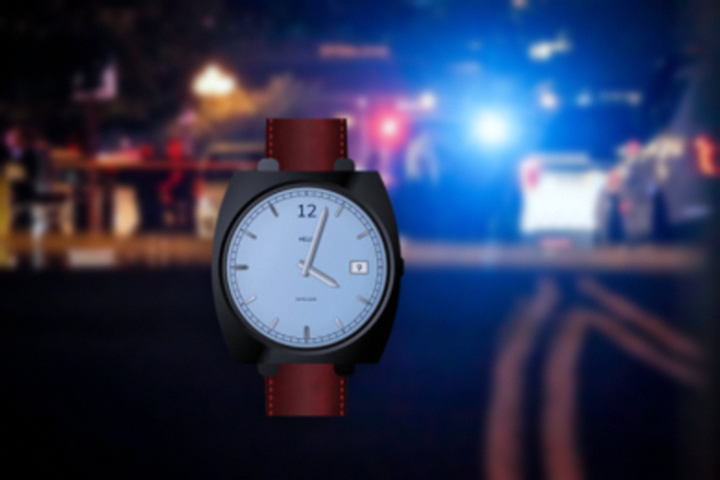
{"hour": 4, "minute": 3}
